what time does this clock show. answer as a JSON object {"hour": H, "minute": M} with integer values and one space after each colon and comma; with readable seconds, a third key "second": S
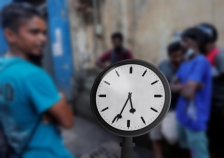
{"hour": 5, "minute": 34}
